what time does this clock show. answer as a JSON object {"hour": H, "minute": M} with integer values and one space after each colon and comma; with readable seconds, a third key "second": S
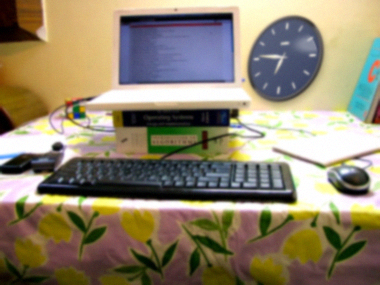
{"hour": 6, "minute": 46}
